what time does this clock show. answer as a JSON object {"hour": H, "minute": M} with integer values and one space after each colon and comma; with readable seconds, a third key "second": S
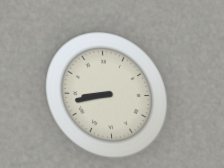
{"hour": 8, "minute": 43}
